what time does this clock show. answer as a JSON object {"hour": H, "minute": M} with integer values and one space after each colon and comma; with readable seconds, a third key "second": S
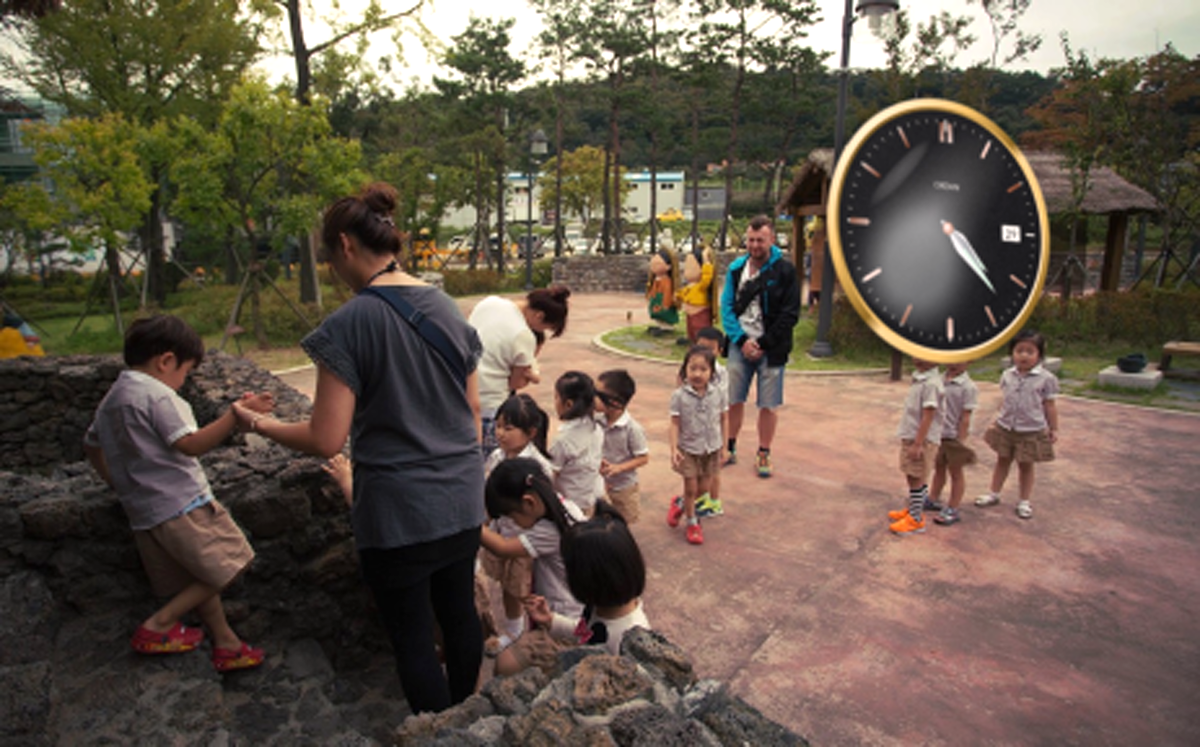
{"hour": 4, "minute": 23}
